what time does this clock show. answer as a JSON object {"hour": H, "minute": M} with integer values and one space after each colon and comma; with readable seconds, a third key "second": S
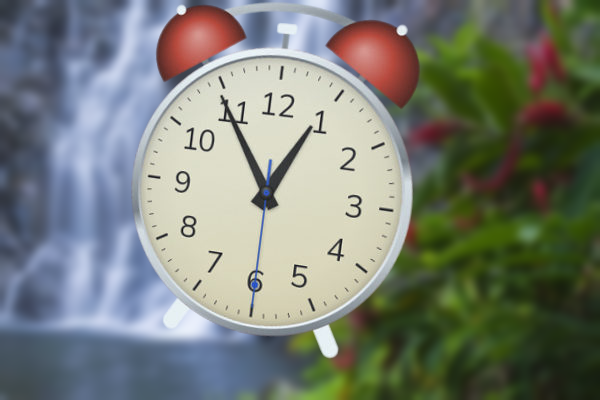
{"hour": 12, "minute": 54, "second": 30}
